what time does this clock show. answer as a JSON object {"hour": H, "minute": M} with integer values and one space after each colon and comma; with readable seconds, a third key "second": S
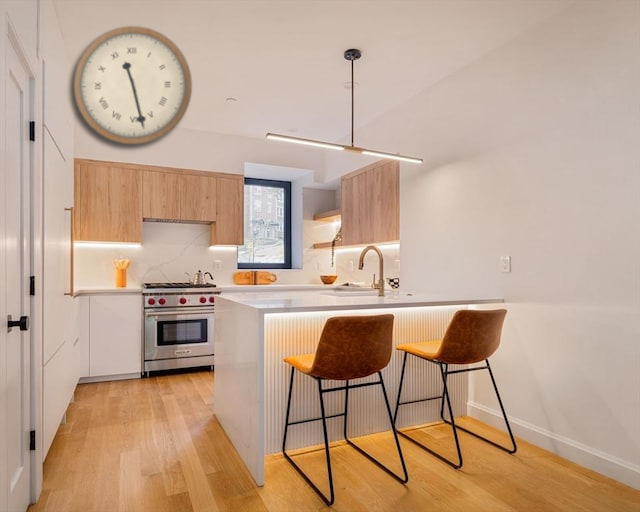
{"hour": 11, "minute": 28}
